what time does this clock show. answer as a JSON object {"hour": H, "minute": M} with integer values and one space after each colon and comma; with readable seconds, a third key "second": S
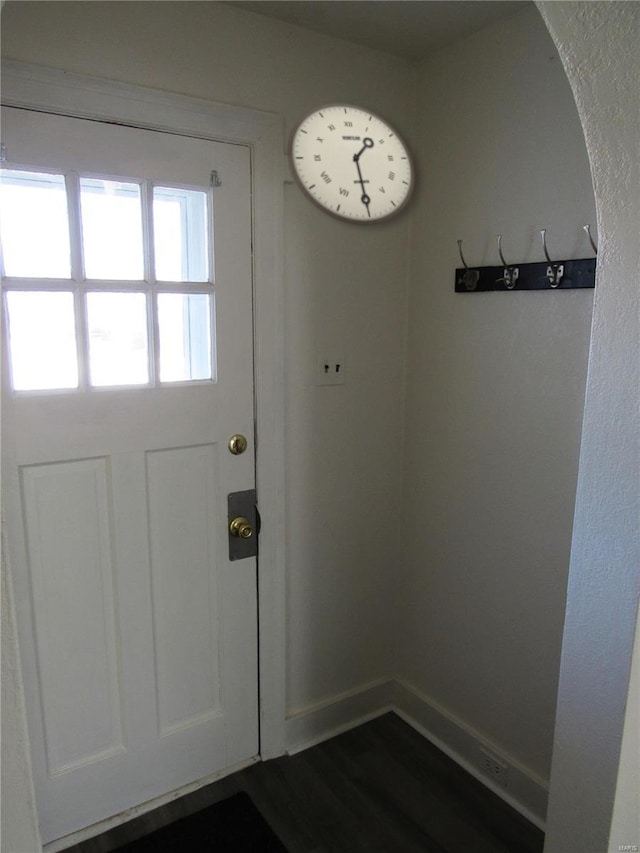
{"hour": 1, "minute": 30}
